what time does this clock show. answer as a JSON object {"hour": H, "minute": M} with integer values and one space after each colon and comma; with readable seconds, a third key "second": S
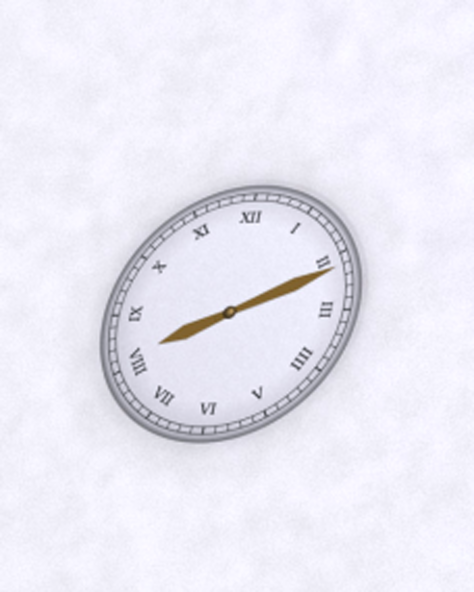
{"hour": 8, "minute": 11}
